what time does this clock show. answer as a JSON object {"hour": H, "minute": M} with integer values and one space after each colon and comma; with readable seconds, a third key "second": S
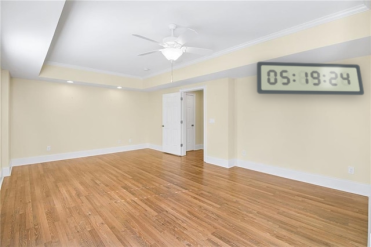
{"hour": 5, "minute": 19, "second": 24}
